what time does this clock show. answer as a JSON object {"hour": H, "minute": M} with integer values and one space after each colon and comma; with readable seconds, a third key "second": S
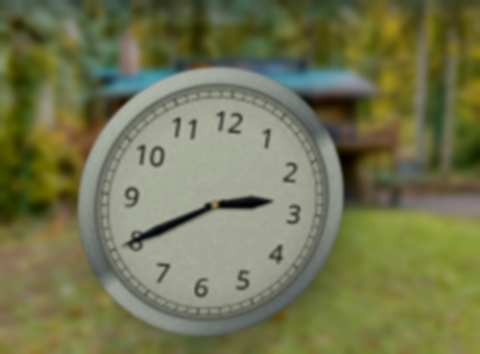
{"hour": 2, "minute": 40}
